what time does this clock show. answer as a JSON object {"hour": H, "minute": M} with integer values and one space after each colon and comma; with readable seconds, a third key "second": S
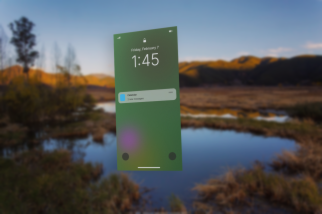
{"hour": 1, "minute": 45}
